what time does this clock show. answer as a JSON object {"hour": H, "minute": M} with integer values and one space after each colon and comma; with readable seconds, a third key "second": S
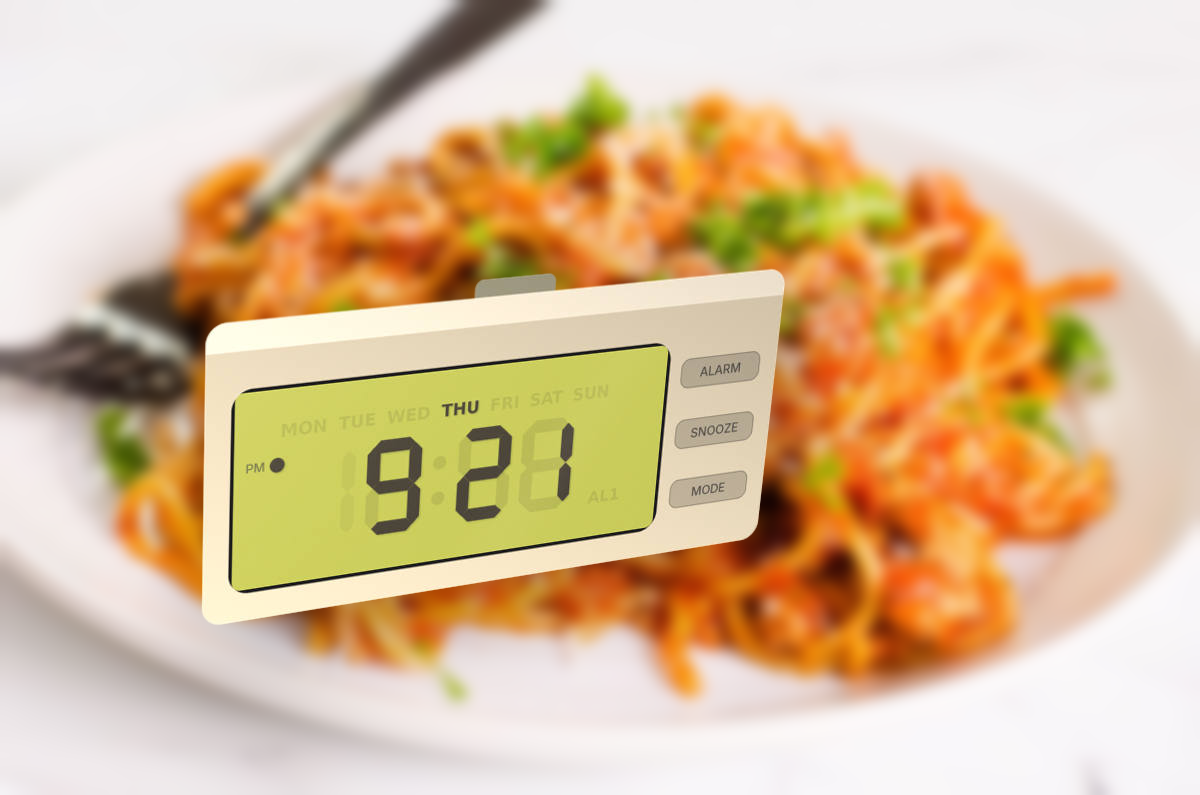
{"hour": 9, "minute": 21}
